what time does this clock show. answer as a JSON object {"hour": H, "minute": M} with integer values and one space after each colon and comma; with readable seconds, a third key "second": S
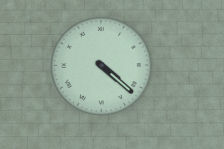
{"hour": 4, "minute": 22}
